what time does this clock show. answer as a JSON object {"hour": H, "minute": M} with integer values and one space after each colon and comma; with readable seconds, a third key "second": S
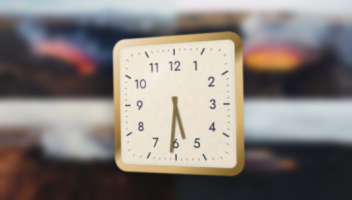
{"hour": 5, "minute": 31}
